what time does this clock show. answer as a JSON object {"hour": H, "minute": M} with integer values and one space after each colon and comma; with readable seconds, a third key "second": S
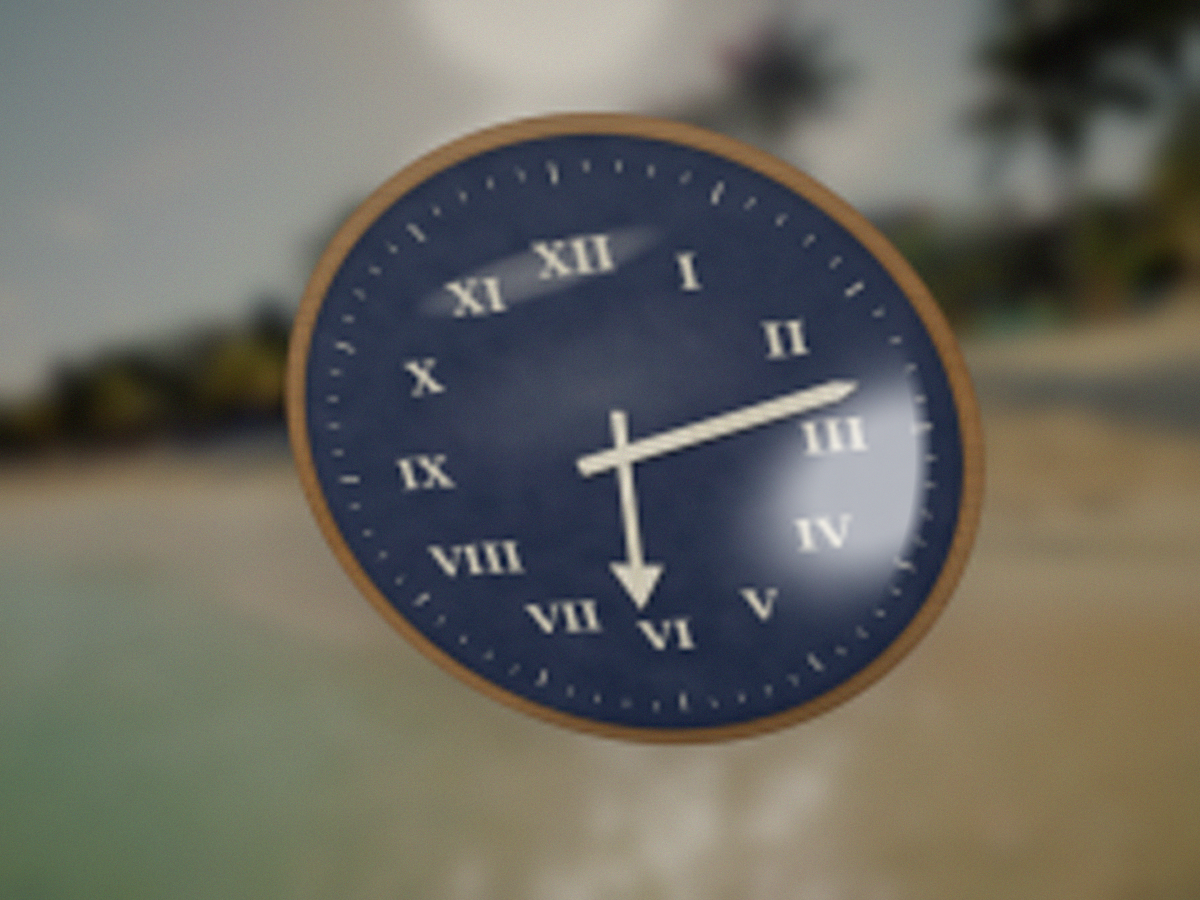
{"hour": 6, "minute": 13}
